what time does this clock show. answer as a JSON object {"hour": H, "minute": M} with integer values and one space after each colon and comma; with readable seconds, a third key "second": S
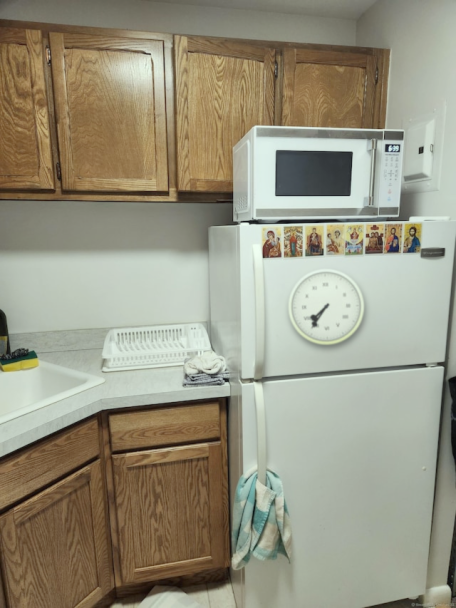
{"hour": 7, "minute": 36}
